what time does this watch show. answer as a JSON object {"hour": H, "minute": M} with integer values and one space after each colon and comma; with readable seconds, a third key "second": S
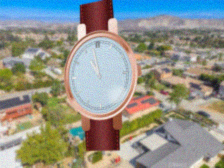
{"hour": 10, "minute": 58}
